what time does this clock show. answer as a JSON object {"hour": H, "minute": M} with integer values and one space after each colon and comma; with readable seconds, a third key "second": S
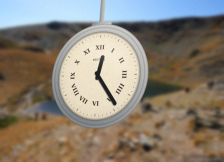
{"hour": 12, "minute": 24}
